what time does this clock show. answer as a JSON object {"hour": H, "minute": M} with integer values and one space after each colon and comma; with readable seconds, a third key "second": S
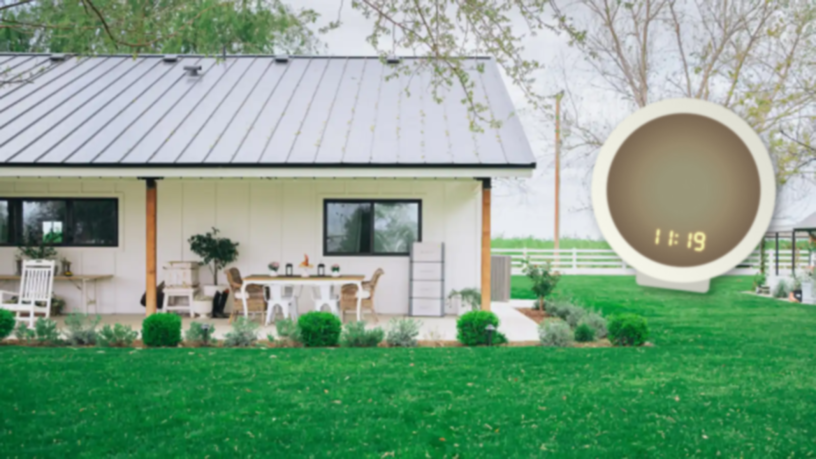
{"hour": 11, "minute": 19}
